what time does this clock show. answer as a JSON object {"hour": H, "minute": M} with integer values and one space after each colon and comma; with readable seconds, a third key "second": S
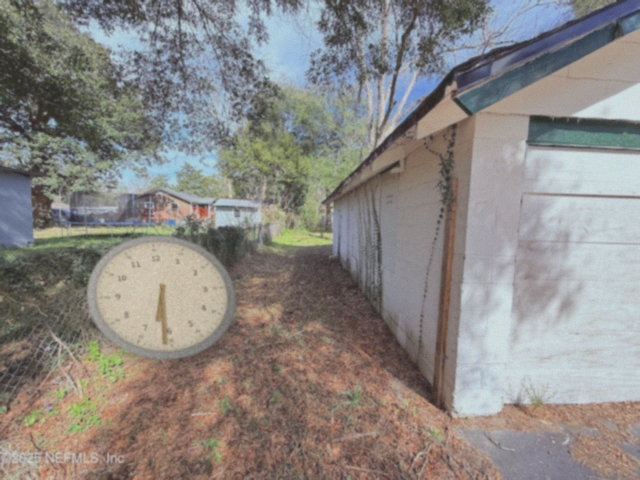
{"hour": 6, "minute": 31}
